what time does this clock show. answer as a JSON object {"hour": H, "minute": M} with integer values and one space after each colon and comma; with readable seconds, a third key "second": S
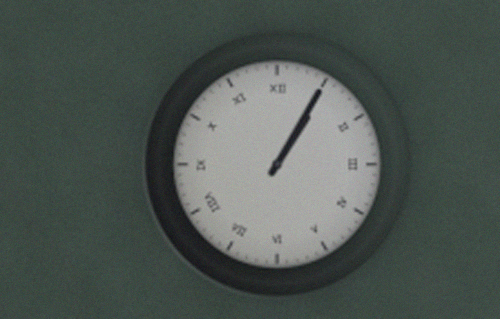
{"hour": 1, "minute": 5}
